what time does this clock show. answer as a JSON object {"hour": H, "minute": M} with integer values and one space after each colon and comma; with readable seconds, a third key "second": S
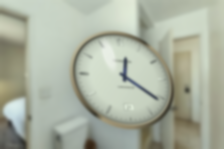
{"hour": 12, "minute": 21}
